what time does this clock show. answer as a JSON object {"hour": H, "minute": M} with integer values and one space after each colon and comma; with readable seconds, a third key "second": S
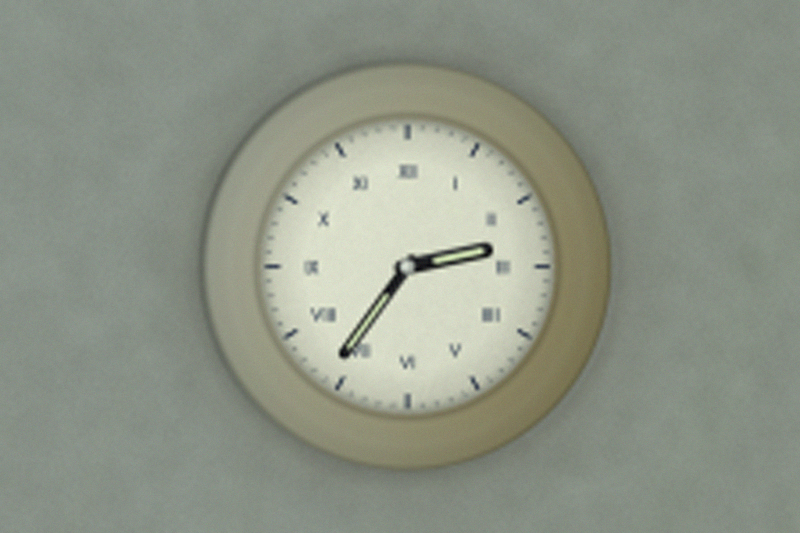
{"hour": 2, "minute": 36}
